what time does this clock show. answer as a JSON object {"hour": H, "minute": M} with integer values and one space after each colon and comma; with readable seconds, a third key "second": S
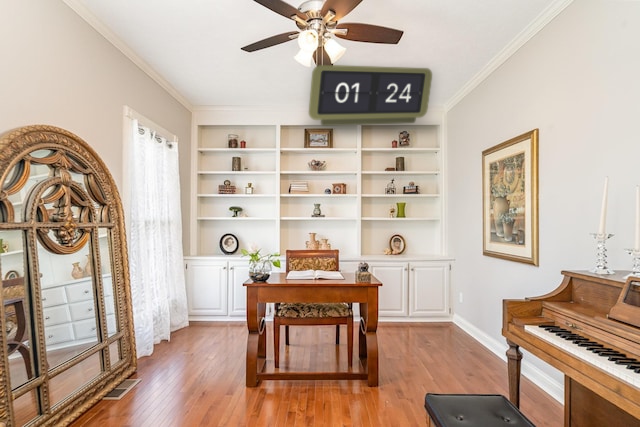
{"hour": 1, "minute": 24}
